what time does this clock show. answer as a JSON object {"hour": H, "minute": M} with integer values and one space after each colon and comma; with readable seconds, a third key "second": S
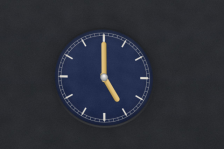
{"hour": 5, "minute": 0}
